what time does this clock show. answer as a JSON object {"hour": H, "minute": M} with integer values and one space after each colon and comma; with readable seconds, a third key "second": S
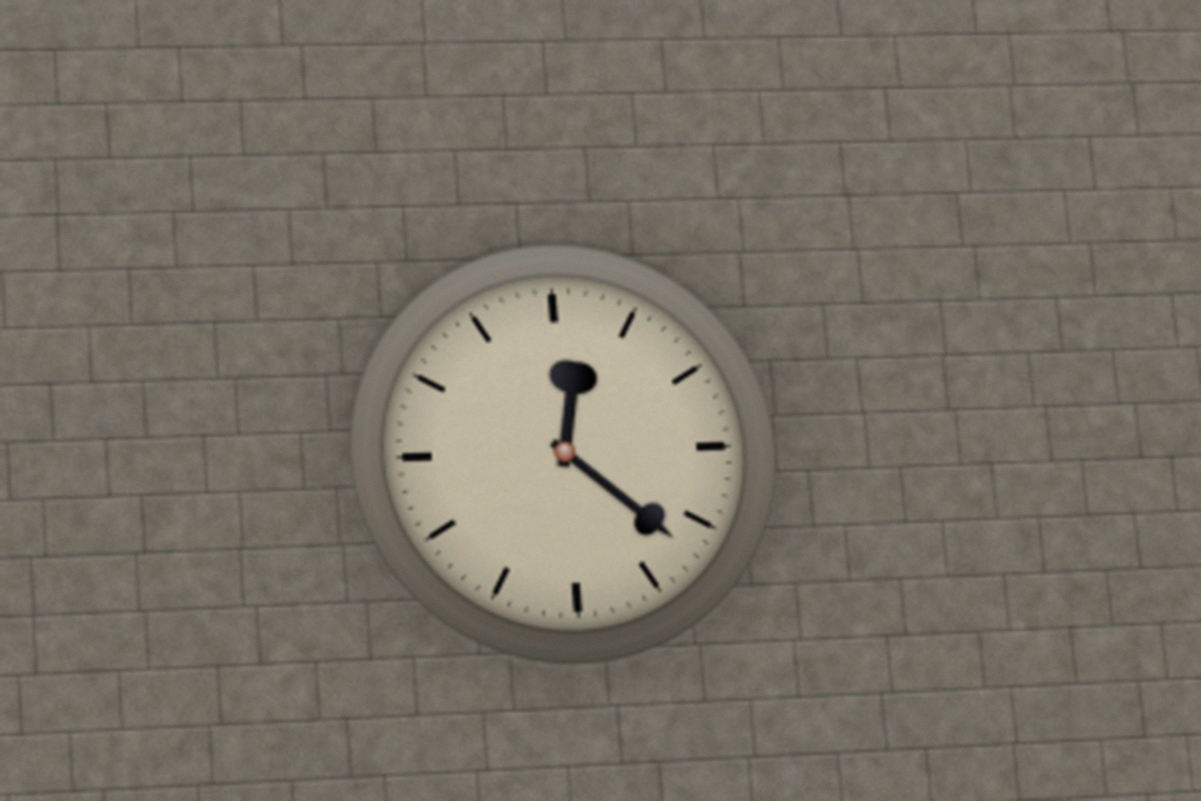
{"hour": 12, "minute": 22}
